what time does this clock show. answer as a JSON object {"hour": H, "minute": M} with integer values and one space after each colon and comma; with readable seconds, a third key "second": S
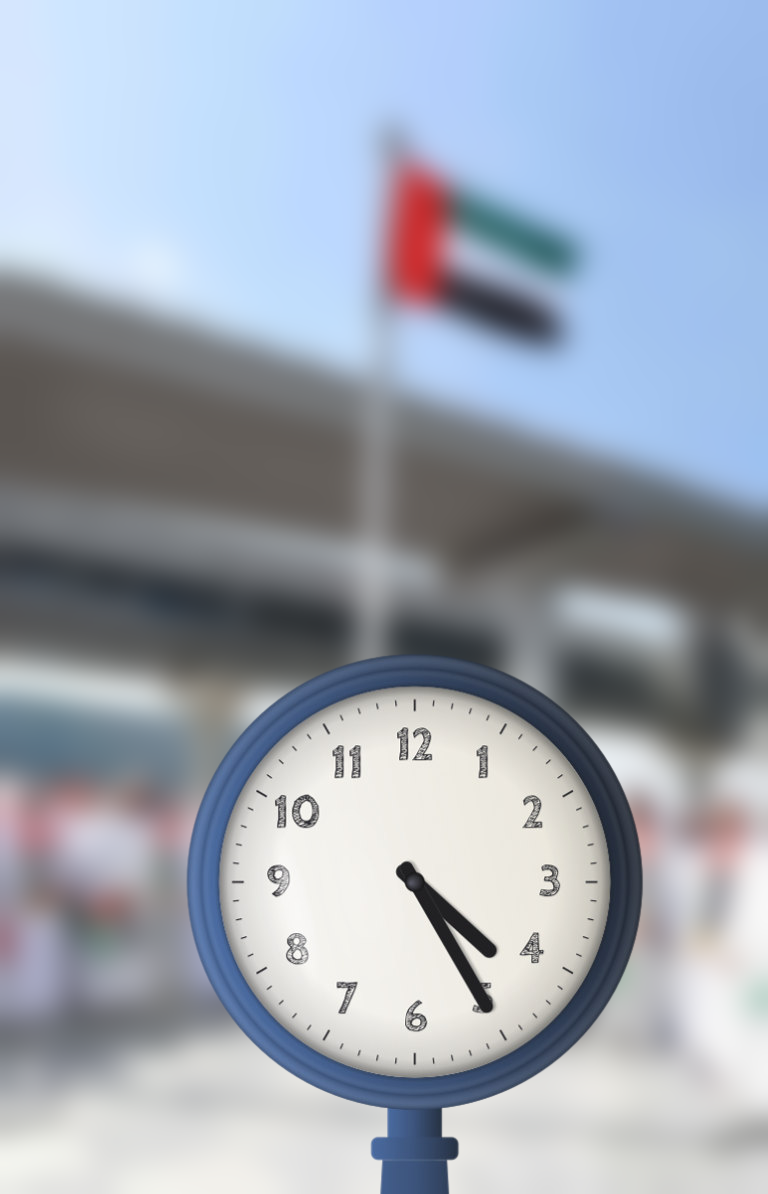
{"hour": 4, "minute": 25}
